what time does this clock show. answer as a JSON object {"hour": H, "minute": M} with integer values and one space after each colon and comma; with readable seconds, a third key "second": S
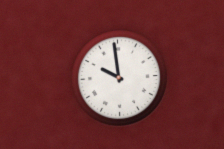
{"hour": 9, "minute": 59}
